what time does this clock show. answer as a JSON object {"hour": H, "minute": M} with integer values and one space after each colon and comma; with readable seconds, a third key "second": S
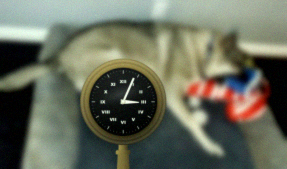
{"hour": 3, "minute": 4}
